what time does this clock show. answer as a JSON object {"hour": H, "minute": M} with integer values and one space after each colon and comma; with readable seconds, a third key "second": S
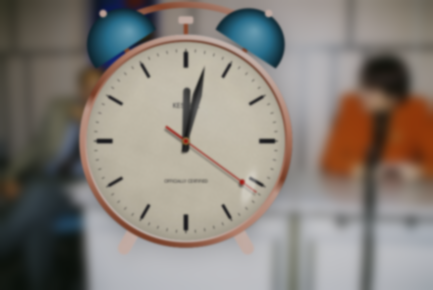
{"hour": 12, "minute": 2, "second": 21}
